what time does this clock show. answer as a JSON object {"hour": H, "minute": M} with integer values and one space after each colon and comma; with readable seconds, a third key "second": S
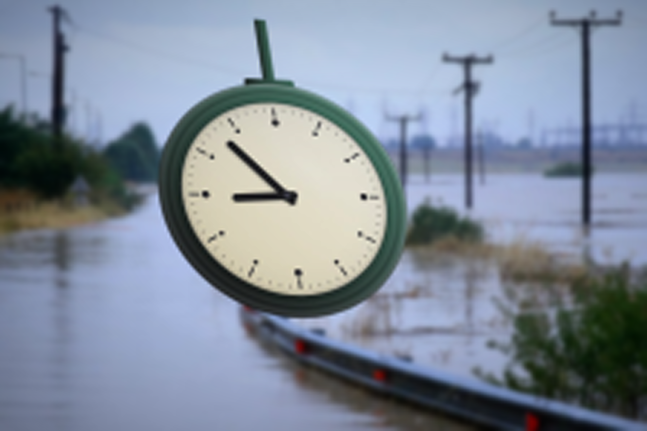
{"hour": 8, "minute": 53}
